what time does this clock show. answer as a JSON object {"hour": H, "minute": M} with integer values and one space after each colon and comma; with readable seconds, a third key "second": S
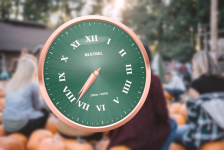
{"hour": 7, "minute": 37}
